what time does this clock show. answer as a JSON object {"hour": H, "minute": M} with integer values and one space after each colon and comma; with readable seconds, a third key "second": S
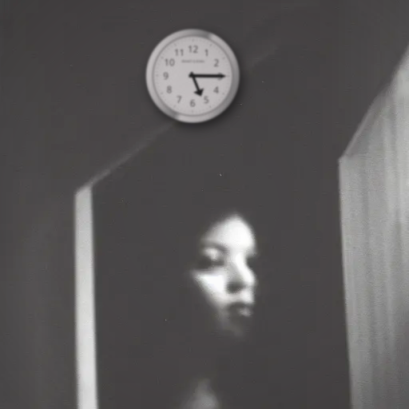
{"hour": 5, "minute": 15}
